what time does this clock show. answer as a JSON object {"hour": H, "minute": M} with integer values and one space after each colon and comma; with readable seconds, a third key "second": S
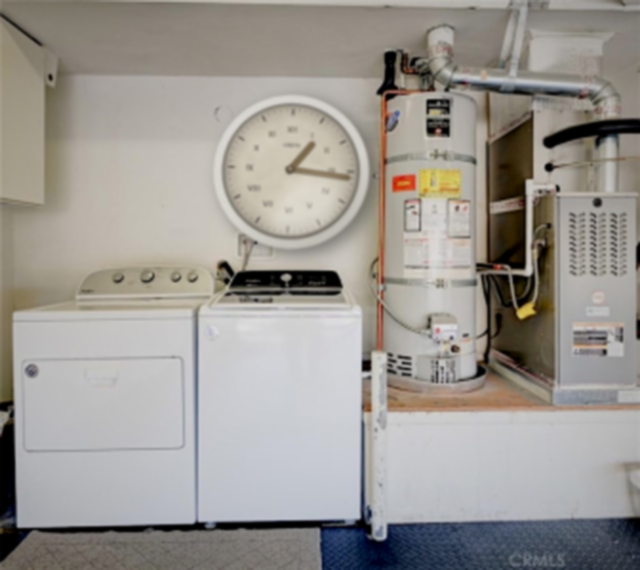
{"hour": 1, "minute": 16}
